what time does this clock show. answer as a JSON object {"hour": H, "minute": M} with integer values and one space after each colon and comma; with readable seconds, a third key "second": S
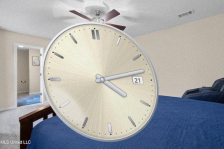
{"hour": 4, "minute": 13}
